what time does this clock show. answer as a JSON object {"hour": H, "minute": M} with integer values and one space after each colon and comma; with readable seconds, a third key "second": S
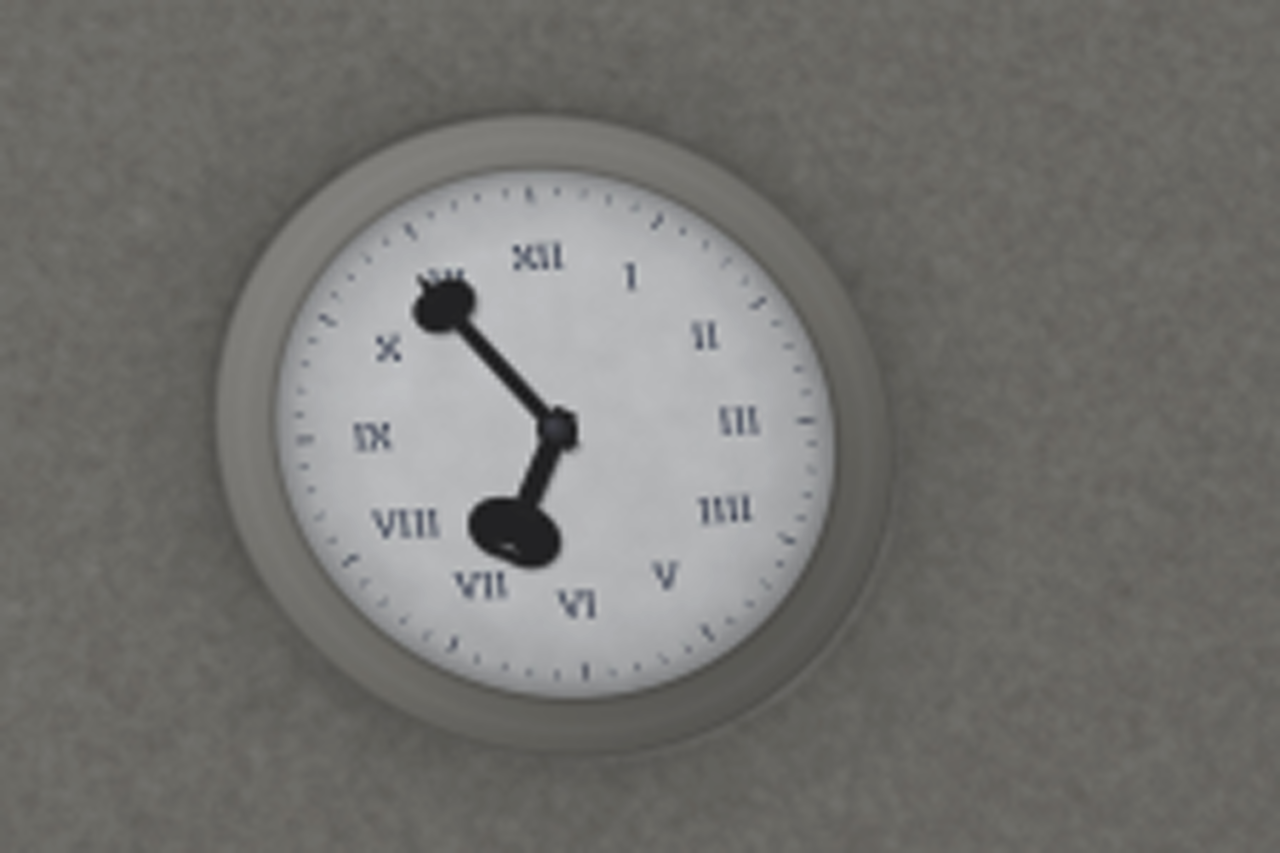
{"hour": 6, "minute": 54}
